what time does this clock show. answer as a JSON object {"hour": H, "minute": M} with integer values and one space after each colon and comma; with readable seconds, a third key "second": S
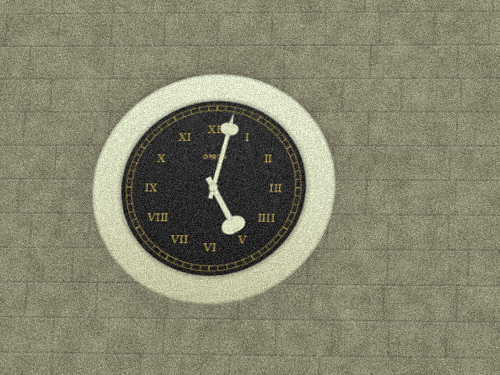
{"hour": 5, "minute": 2}
